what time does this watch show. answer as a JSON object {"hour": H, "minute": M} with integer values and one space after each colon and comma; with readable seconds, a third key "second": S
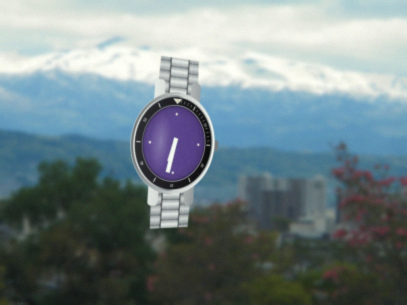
{"hour": 6, "minute": 32}
